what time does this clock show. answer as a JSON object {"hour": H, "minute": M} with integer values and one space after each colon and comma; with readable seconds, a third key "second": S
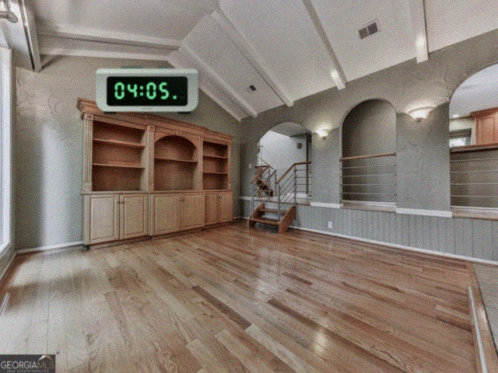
{"hour": 4, "minute": 5}
